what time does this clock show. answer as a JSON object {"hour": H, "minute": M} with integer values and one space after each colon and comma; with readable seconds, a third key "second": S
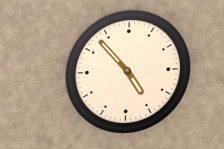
{"hour": 4, "minute": 53}
